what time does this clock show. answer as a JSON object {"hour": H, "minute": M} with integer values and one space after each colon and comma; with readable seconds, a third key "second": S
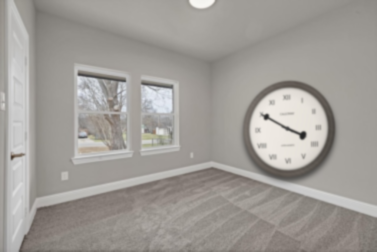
{"hour": 3, "minute": 50}
